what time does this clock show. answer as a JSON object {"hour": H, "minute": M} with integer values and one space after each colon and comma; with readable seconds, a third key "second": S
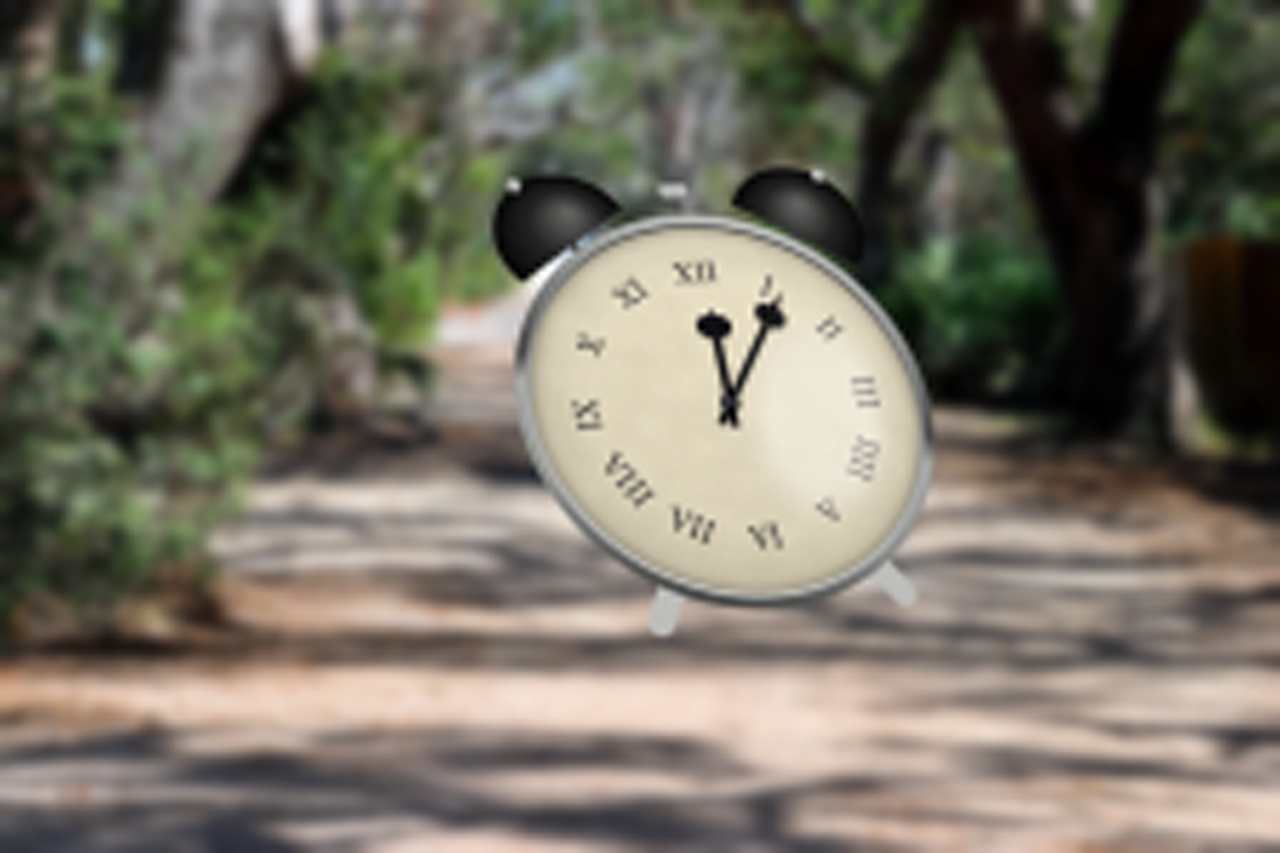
{"hour": 12, "minute": 6}
